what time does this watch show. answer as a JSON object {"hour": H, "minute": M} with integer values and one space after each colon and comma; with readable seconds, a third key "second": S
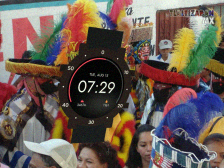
{"hour": 7, "minute": 29}
